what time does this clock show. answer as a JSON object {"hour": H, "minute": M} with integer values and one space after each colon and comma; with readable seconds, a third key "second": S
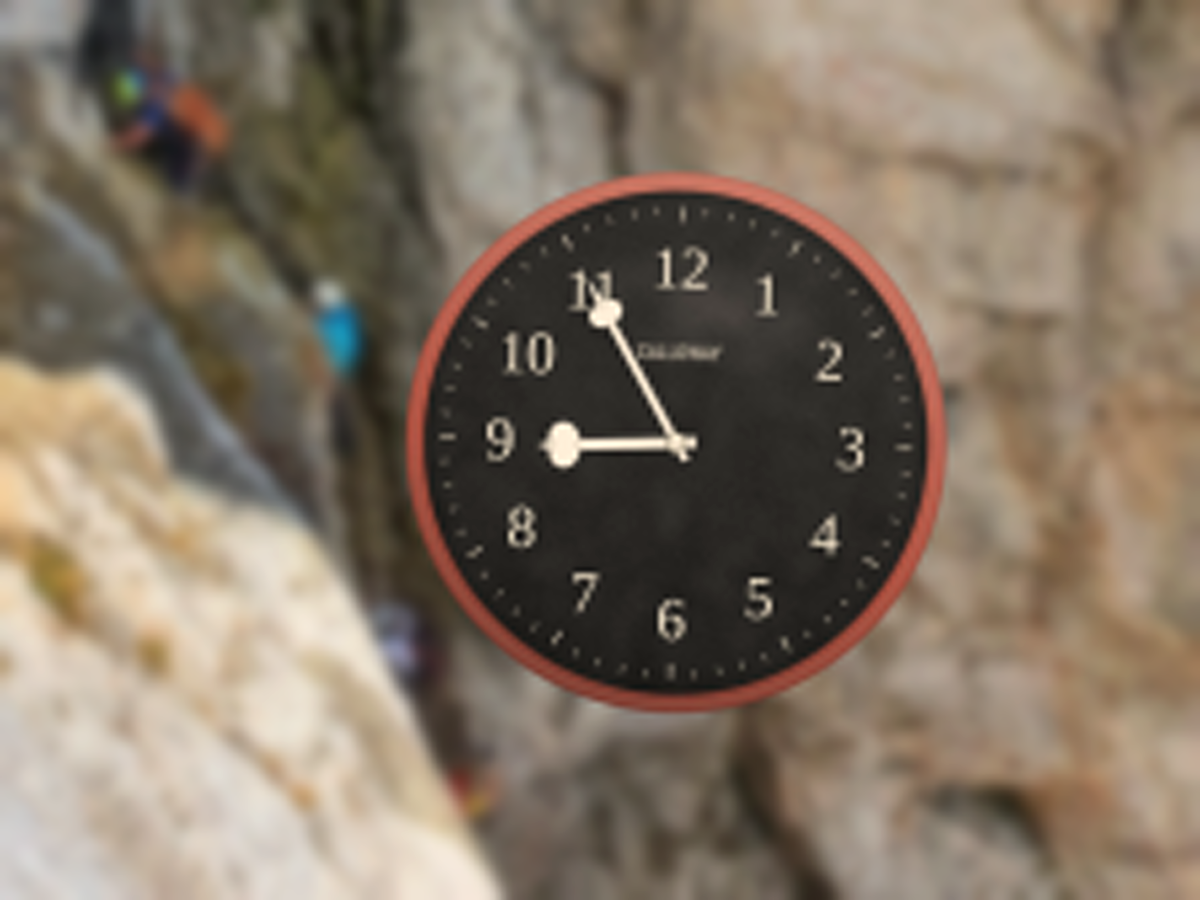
{"hour": 8, "minute": 55}
